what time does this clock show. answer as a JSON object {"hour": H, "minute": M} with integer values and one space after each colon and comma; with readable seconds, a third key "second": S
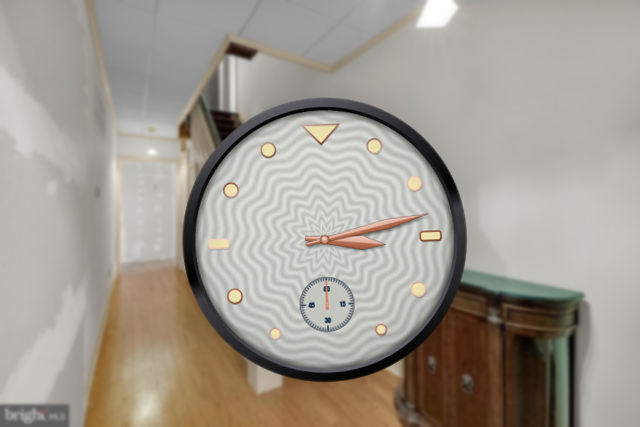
{"hour": 3, "minute": 13}
